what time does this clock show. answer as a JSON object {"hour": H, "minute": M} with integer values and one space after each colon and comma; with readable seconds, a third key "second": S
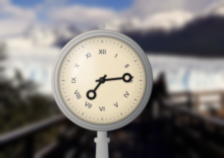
{"hour": 7, "minute": 14}
